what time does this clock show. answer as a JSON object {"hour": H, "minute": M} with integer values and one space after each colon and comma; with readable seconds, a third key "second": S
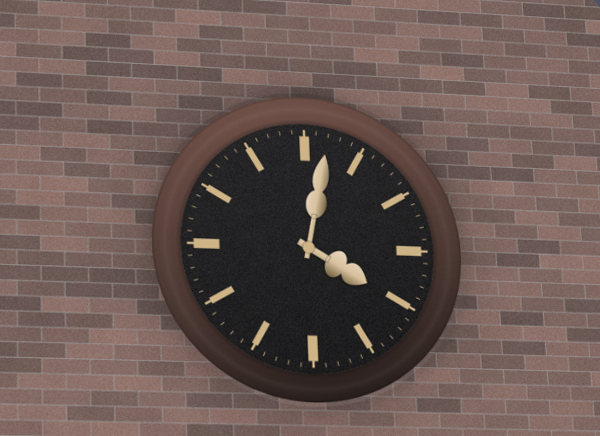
{"hour": 4, "minute": 2}
